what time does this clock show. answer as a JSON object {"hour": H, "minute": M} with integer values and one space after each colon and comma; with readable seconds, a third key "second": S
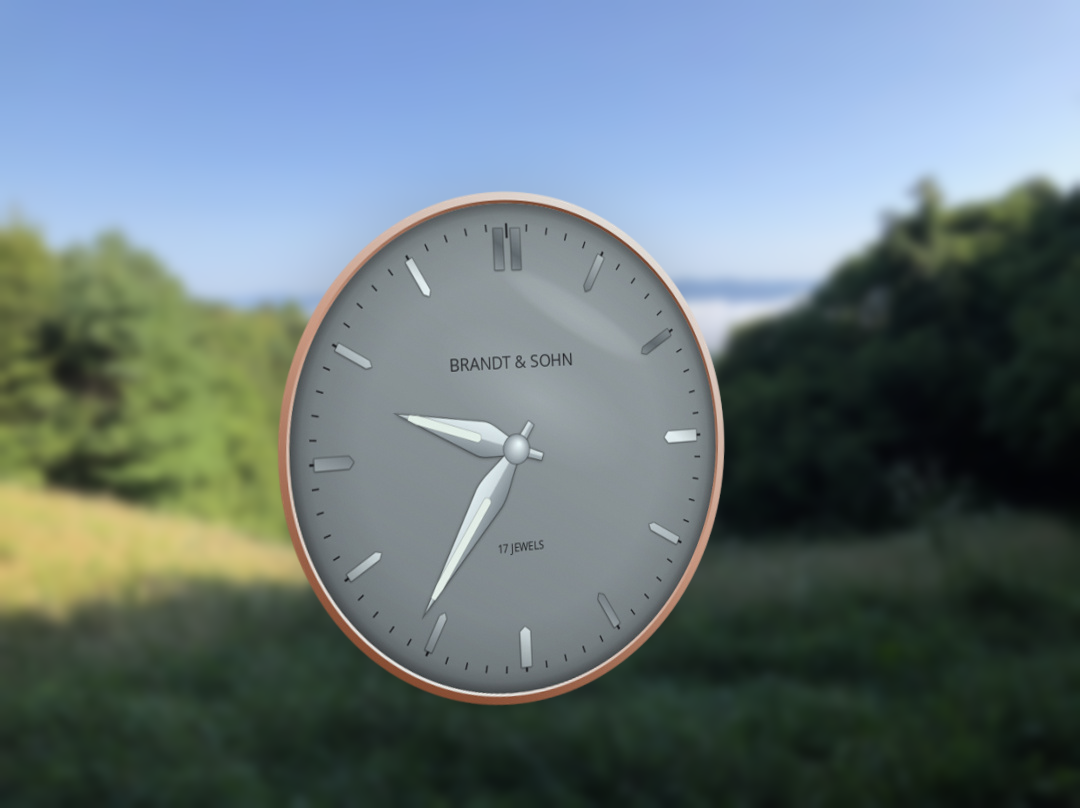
{"hour": 9, "minute": 36}
